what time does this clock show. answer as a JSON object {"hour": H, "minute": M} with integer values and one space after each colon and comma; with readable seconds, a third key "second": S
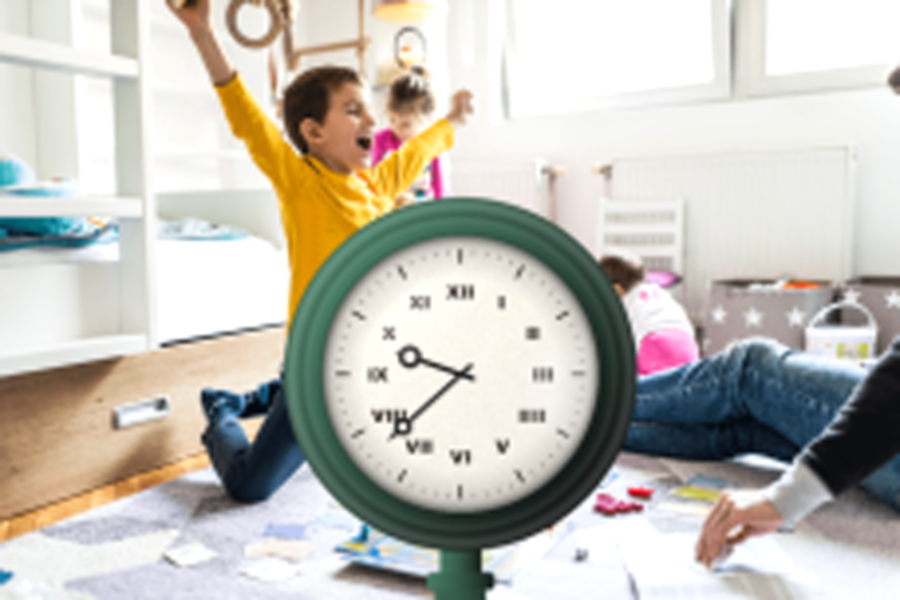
{"hour": 9, "minute": 38}
